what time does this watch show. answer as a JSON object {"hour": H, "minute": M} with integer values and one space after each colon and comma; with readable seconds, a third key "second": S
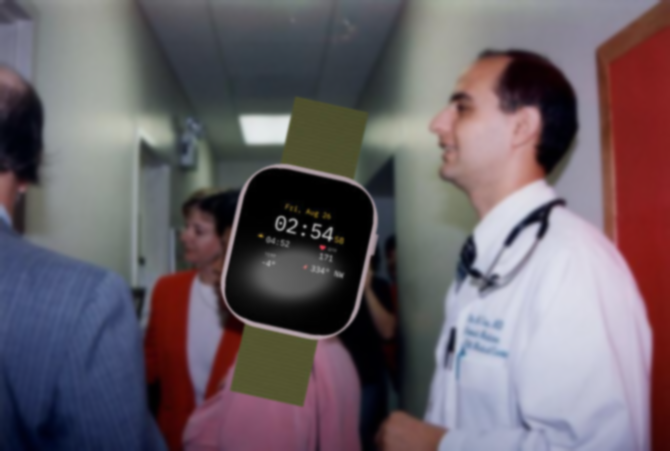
{"hour": 2, "minute": 54}
